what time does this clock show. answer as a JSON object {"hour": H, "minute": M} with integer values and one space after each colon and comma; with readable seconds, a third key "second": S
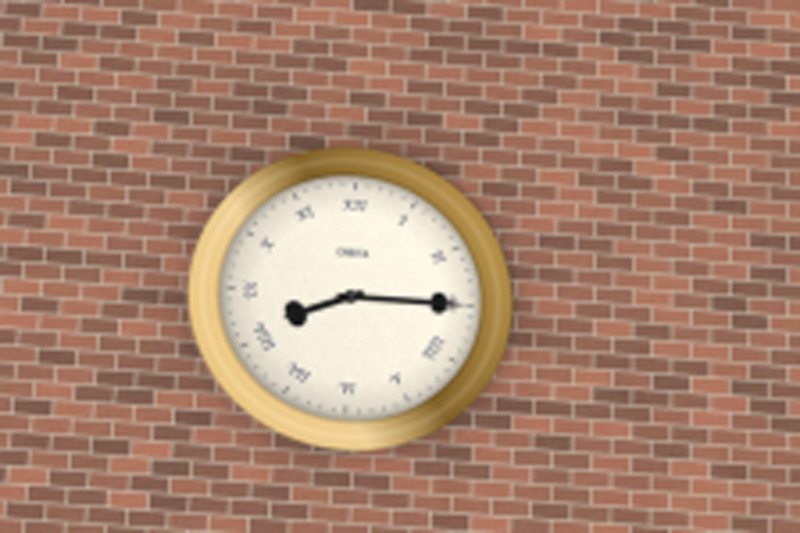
{"hour": 8, "minute": 15}
